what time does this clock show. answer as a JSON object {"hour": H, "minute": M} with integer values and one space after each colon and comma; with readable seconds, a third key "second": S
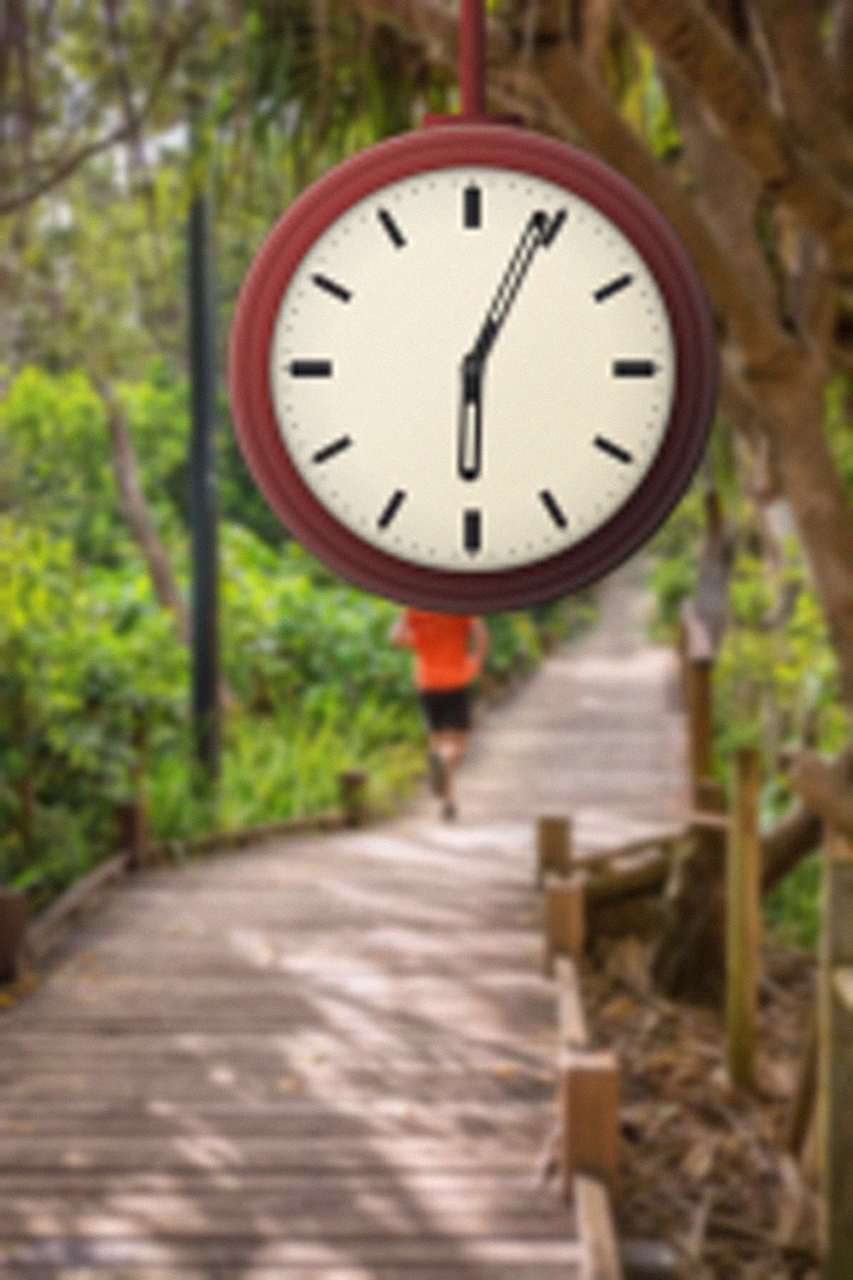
{"hour": 6, "minute": 4}
